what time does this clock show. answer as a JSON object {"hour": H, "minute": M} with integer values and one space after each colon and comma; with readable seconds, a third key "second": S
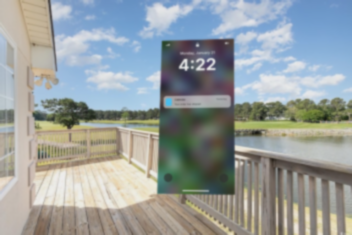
{"hour": 4, "minute": 22}
